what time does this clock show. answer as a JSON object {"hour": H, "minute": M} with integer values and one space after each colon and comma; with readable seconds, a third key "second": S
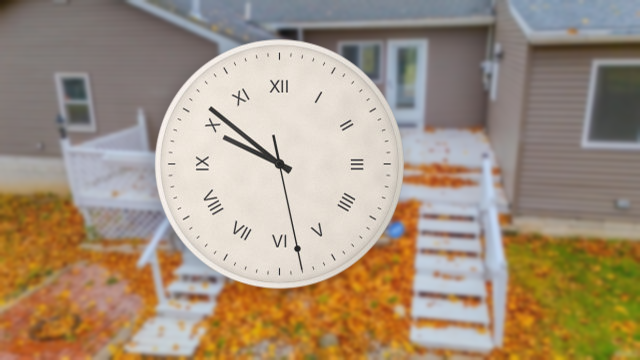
{"hour": 9, "minute": 51, "second": 28}
